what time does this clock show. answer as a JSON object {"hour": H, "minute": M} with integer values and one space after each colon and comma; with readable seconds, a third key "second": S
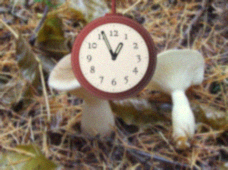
{"hour": 12, "minute": 56}
